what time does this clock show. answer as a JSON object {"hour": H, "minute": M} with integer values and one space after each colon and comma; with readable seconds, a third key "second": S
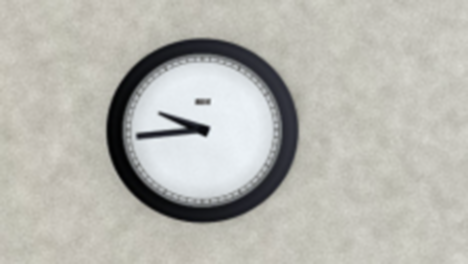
{"hour": 9, "minute": 44}
